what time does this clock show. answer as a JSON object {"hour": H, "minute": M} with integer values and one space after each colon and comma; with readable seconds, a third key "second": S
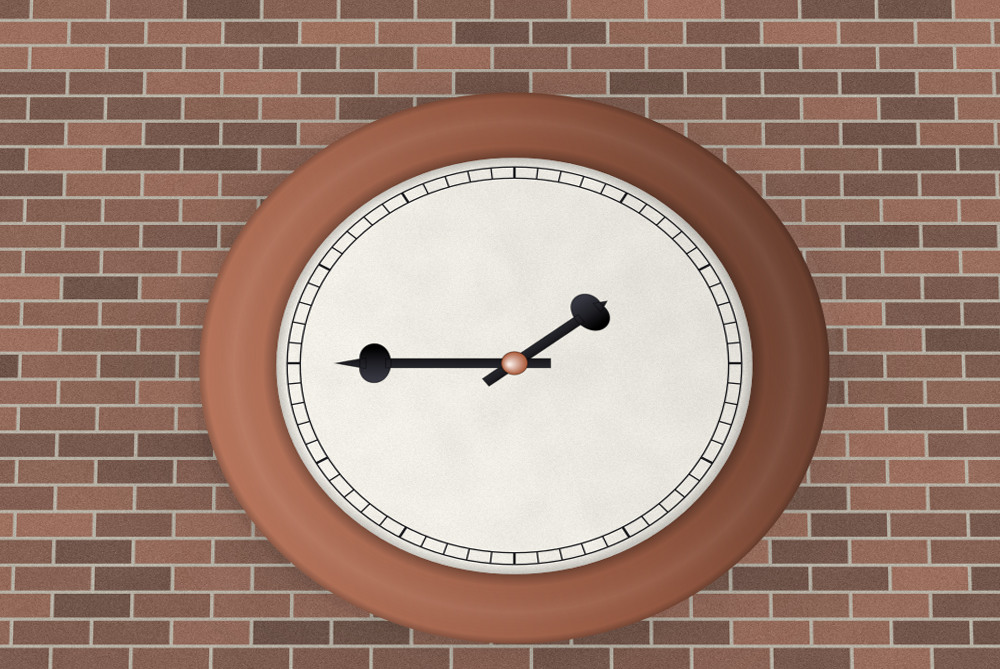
{"hour": 1, "minute": 45}
